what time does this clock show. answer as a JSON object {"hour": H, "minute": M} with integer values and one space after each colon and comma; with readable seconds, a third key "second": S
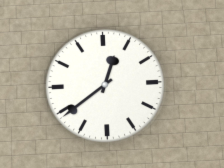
{"hour": 12, "minute": 39}
